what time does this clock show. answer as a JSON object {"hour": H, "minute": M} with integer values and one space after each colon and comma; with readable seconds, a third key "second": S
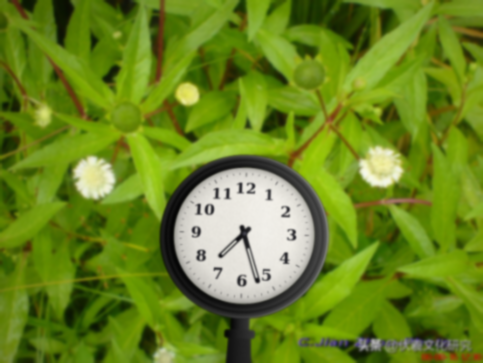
{"hour": 7, "minute": 27}
